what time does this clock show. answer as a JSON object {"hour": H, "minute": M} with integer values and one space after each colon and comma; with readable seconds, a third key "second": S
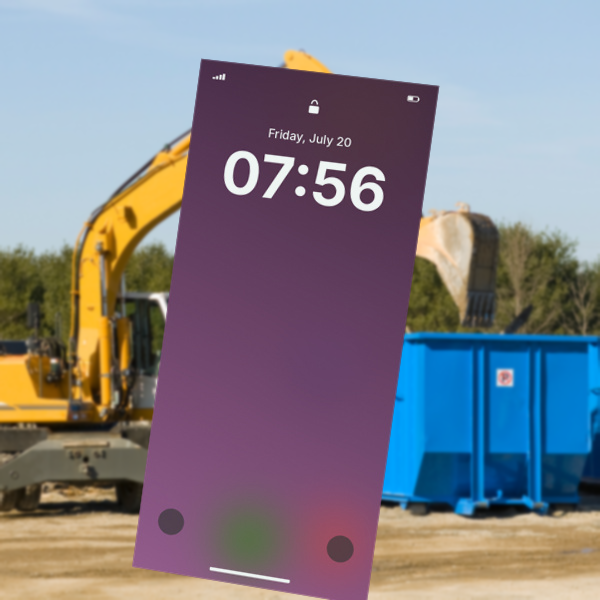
{"hour": 7, "minute": 56}
